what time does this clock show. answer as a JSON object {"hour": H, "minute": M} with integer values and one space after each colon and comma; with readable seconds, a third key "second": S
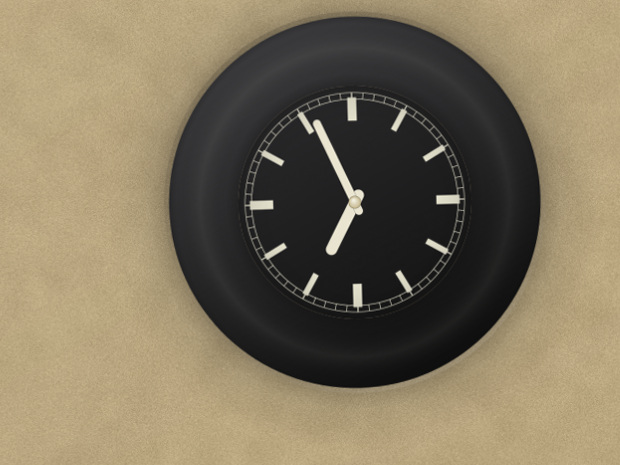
{"hour": 6, "minute": 56}
